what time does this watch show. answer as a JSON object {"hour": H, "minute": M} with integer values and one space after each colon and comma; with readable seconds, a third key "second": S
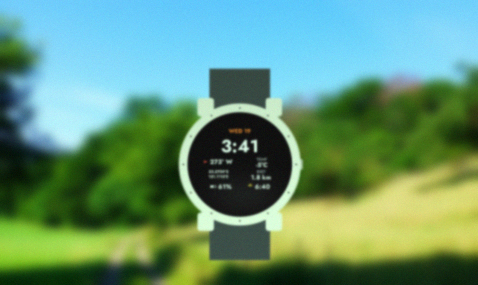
{"hour": 3, "minute": 41}
